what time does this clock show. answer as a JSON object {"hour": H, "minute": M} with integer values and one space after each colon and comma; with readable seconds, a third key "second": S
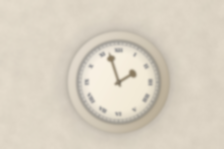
{"hour": 1, "minute": 57}
